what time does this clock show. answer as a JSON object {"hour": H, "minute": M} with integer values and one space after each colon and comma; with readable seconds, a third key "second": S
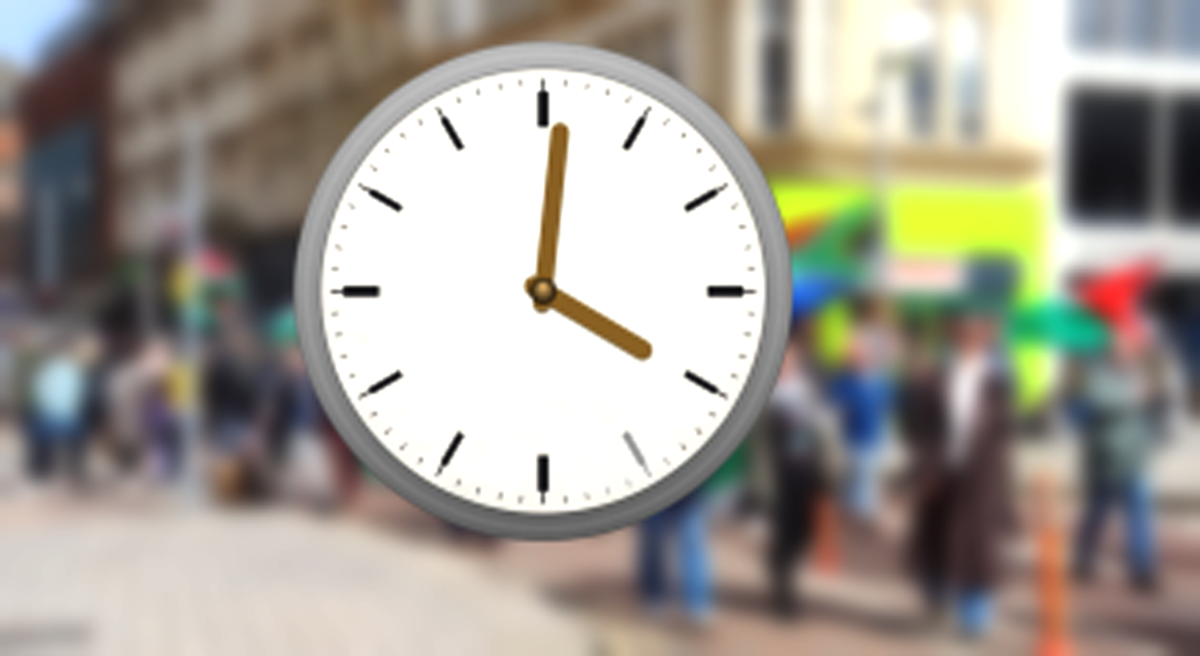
{"hour": 4, "minute": 1}
